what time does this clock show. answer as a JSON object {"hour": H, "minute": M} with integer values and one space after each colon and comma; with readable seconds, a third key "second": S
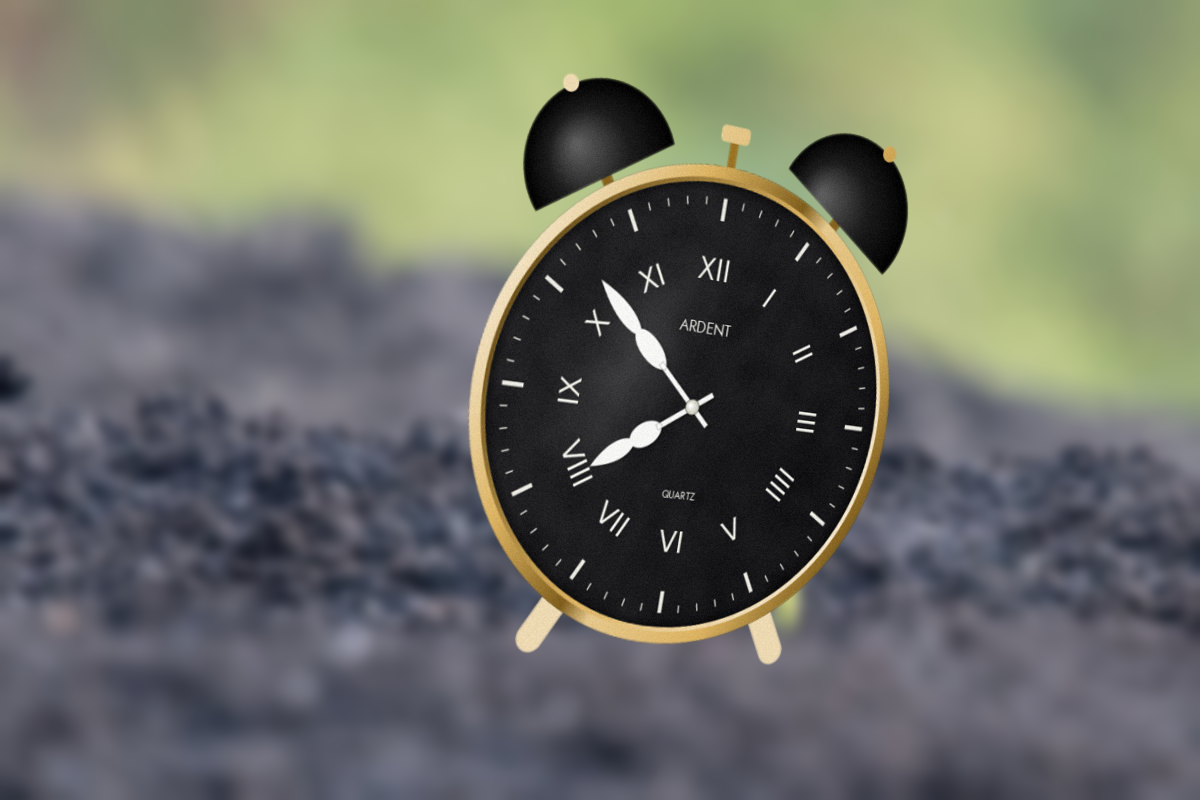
{"hour": 7, "minute": 52}
